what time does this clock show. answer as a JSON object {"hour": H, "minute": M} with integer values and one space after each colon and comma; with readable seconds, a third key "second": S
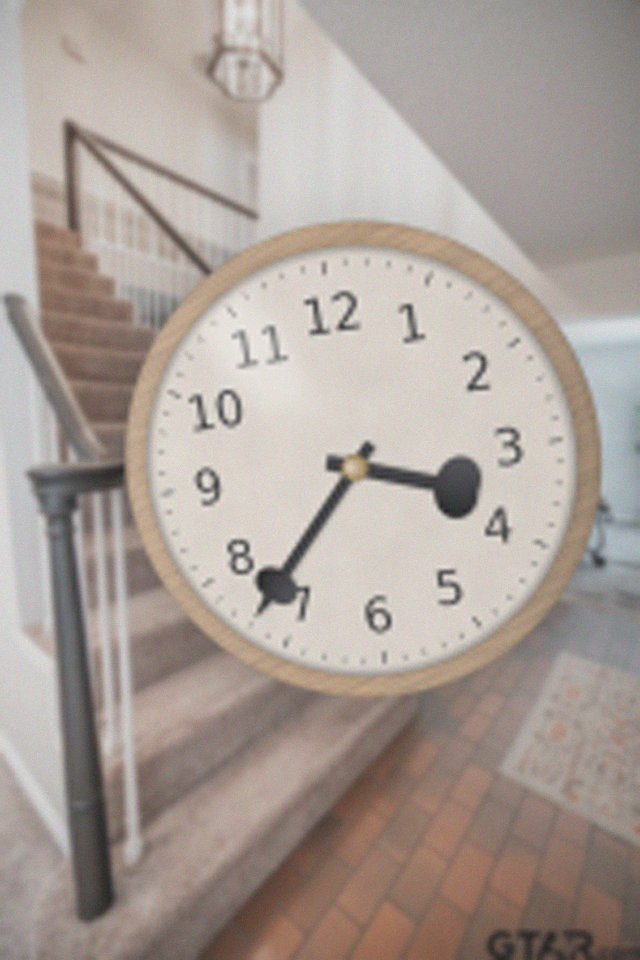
{"hour": 3, "minute": 37}
